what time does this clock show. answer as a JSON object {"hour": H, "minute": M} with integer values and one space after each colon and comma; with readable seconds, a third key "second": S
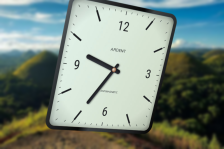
{"hour": 9, "minute": 35}
